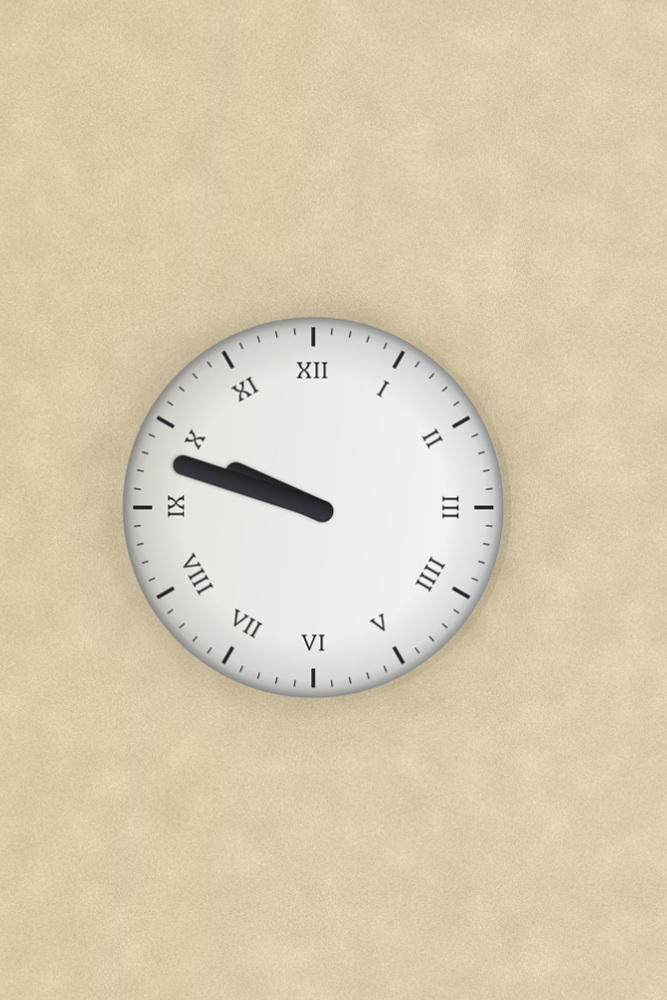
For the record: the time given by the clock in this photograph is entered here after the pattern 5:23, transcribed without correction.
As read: 9:48
